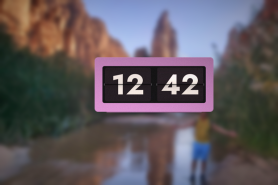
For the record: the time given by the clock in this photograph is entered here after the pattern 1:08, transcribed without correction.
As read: 12:42
